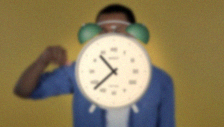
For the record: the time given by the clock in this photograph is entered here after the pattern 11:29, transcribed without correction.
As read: 10:38
